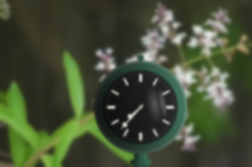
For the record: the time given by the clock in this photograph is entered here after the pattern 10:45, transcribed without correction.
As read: 7:37
